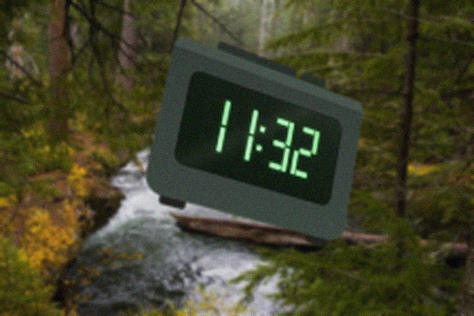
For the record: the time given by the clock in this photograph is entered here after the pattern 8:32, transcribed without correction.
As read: 11:32
